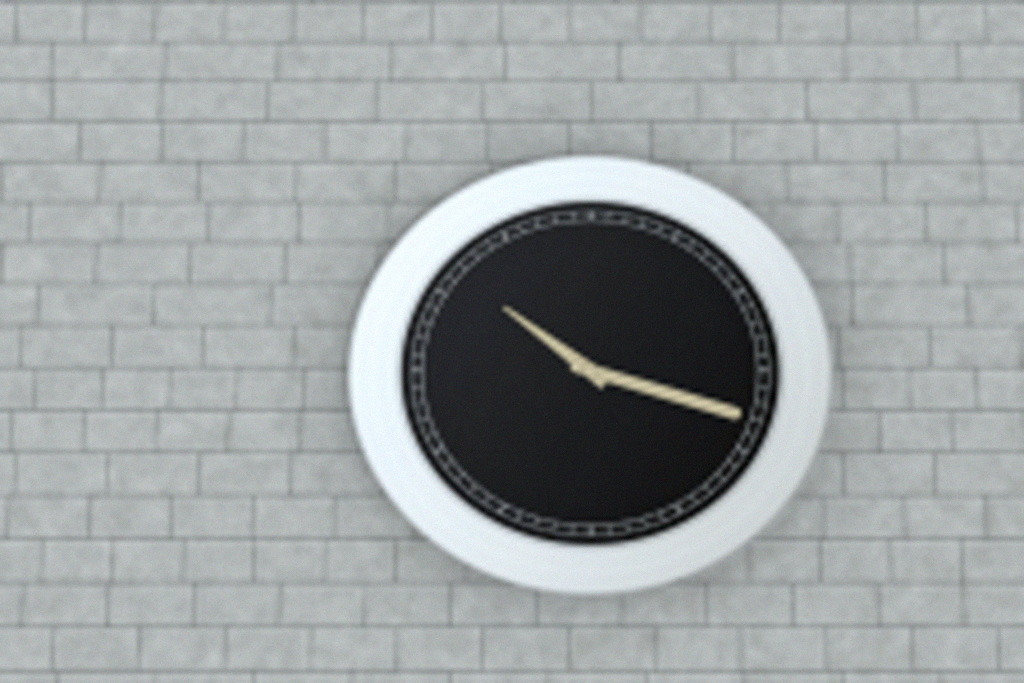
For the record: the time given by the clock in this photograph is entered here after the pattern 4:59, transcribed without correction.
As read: 10:18
